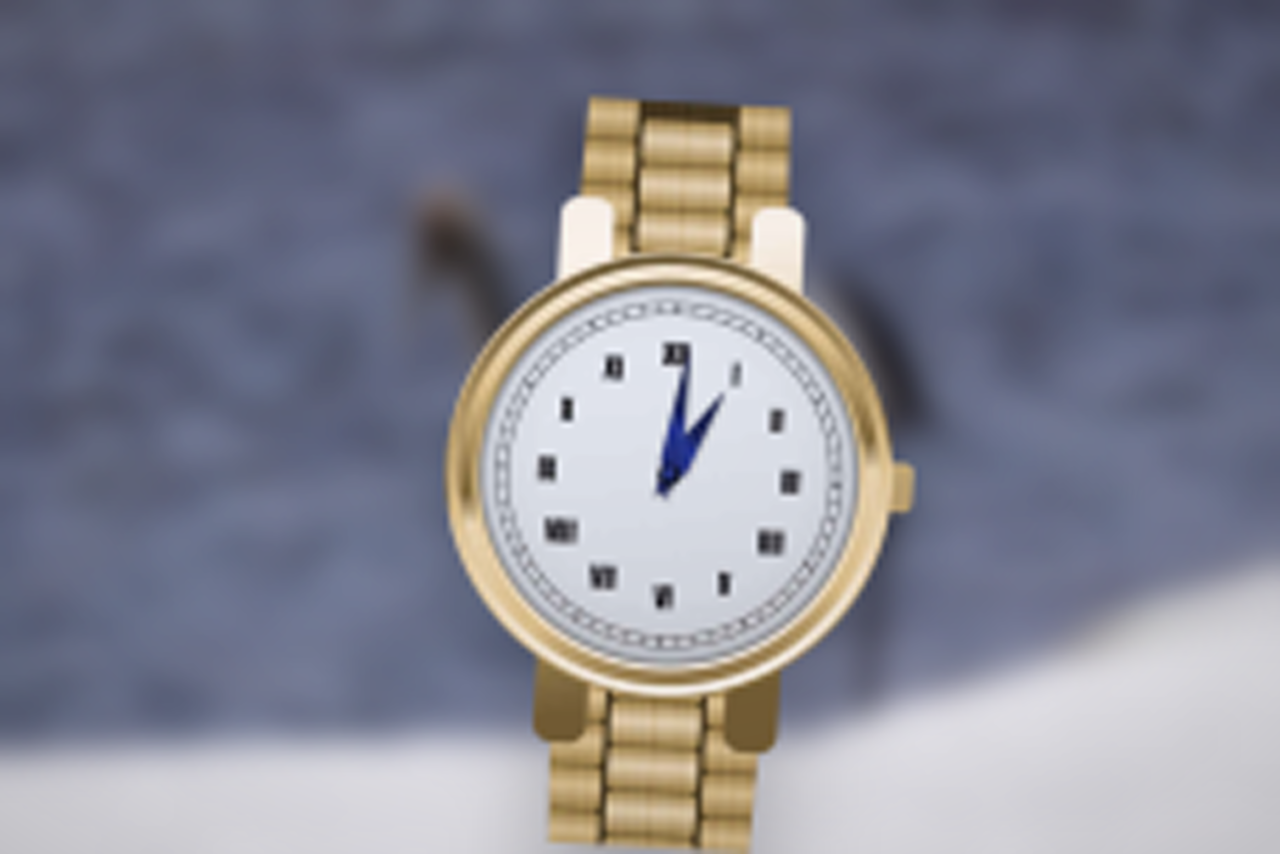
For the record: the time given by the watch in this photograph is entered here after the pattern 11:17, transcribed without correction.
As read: 1:01
